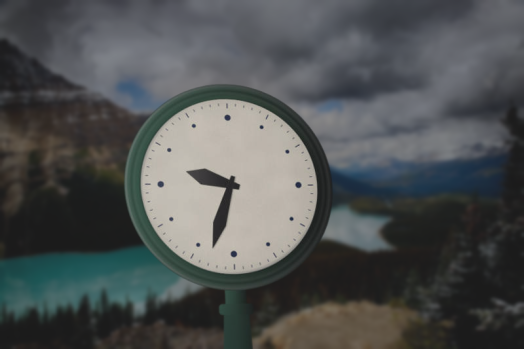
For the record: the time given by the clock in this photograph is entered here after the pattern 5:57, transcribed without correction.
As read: 9:33
